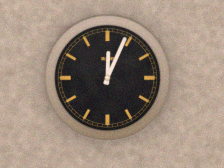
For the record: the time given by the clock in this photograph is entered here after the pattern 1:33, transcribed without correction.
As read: 12:04
